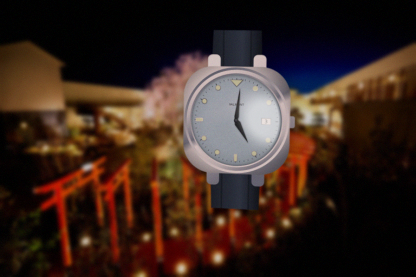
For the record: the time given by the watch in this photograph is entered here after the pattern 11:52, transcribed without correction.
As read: 5:01
